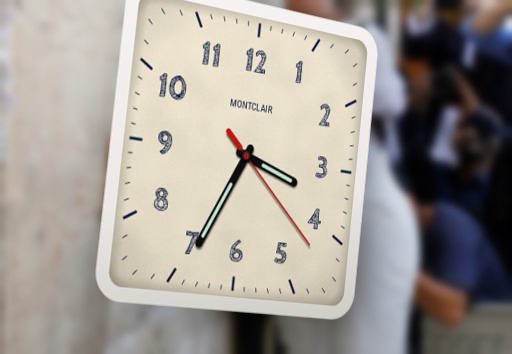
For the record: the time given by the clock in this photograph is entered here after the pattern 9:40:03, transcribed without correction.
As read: 3:34:22
